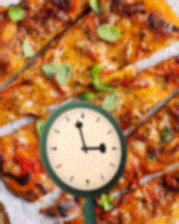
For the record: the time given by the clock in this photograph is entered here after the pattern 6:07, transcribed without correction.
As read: 2:58
